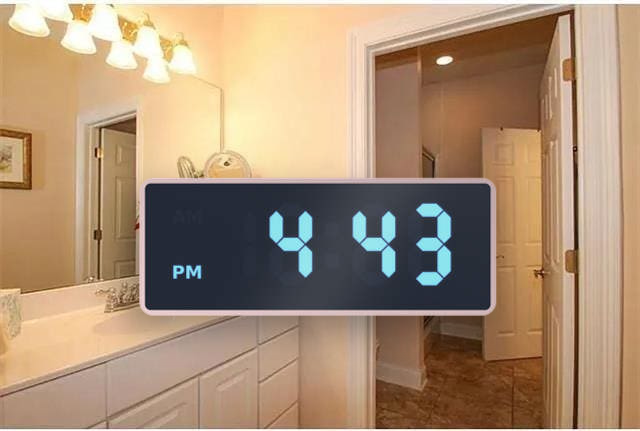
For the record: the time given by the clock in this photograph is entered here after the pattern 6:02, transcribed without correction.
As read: 4:43
